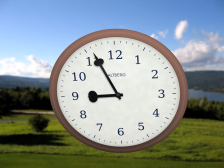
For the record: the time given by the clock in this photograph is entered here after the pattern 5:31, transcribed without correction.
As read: 8:56
